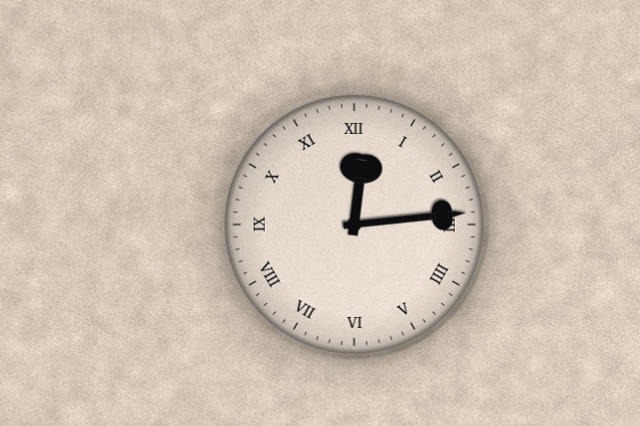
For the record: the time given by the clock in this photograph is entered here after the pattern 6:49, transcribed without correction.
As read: 12:14
